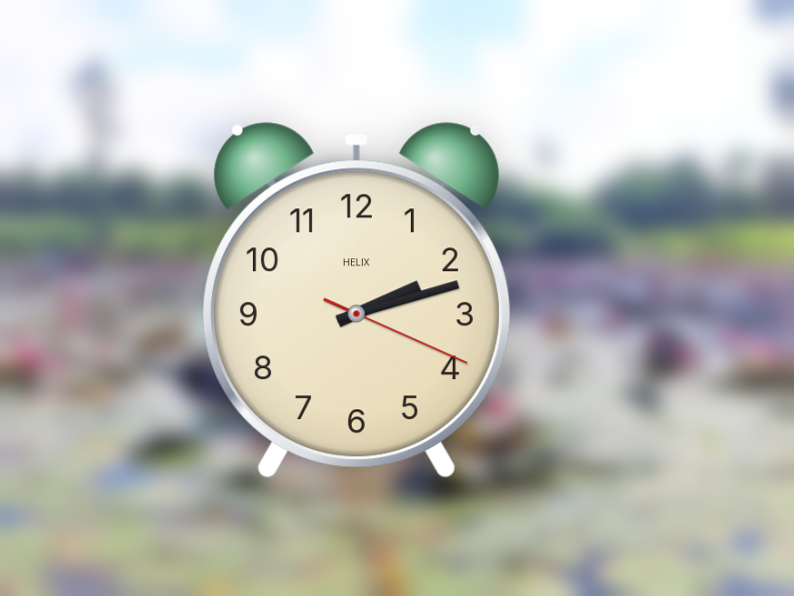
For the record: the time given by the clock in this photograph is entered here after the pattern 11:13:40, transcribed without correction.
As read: 2:12:19
